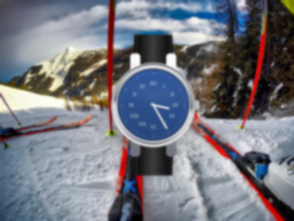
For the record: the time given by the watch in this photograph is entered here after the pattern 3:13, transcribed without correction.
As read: 3:25
